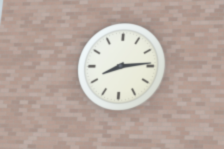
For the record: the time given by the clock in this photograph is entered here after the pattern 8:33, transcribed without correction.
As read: 8:14
